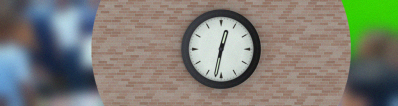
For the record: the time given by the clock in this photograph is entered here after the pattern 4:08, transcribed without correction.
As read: 12:32
